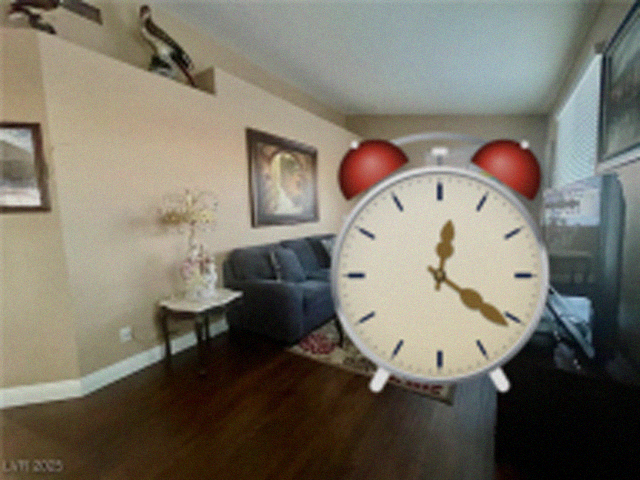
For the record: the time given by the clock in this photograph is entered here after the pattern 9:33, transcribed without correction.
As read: 12:21
